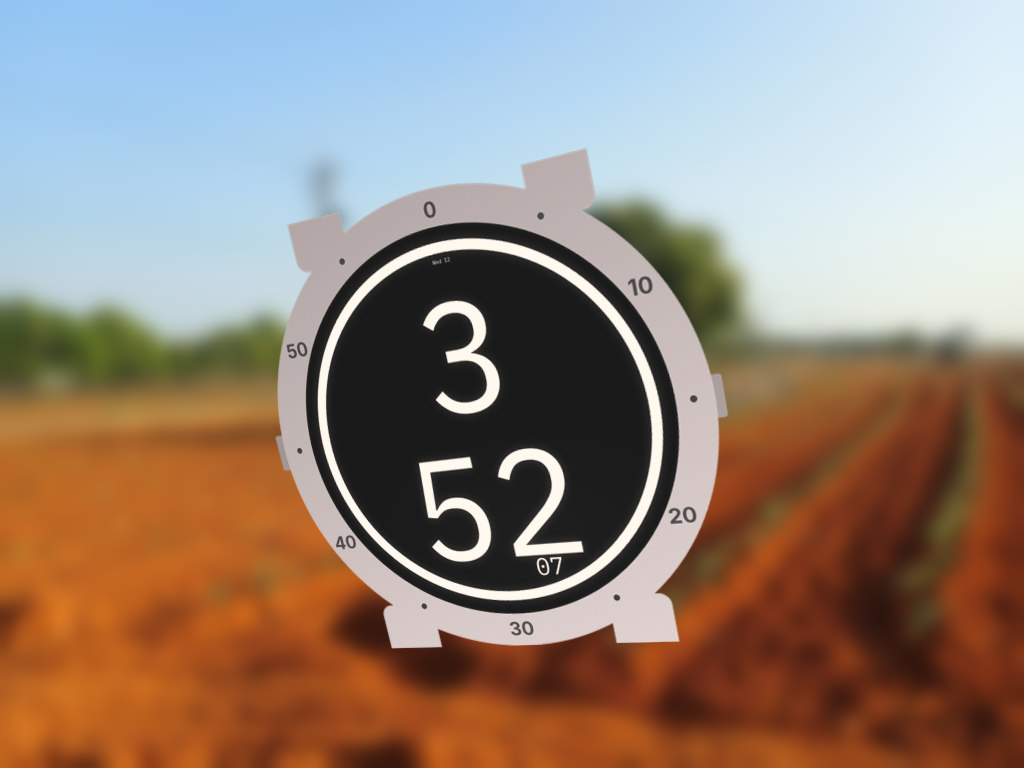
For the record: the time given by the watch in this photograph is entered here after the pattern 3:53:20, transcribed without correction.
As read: 3:52:07
